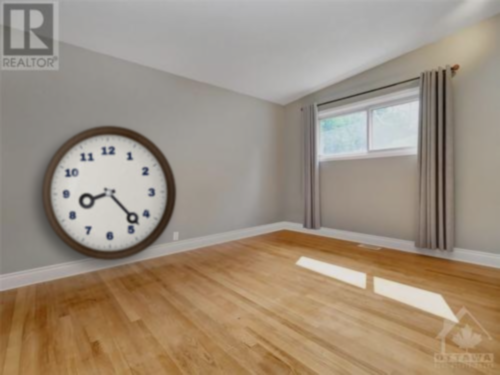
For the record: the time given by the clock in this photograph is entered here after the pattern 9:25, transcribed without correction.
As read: 8:23
